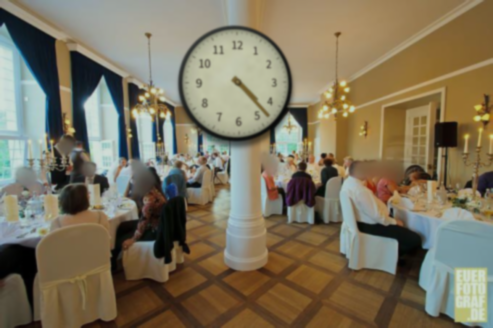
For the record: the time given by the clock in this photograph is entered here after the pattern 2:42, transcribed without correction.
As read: 4:23
